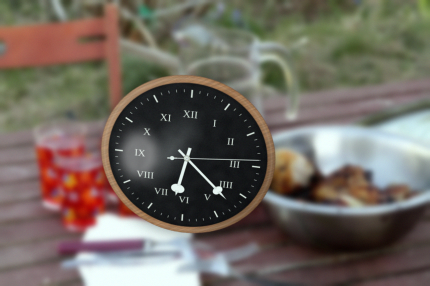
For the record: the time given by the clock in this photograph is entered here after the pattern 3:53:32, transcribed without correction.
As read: 6:22:14
